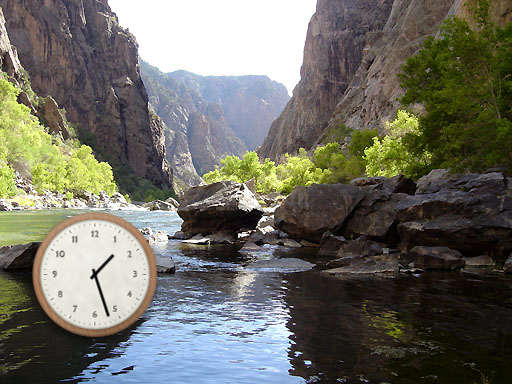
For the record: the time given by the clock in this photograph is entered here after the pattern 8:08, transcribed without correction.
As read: 1:27
